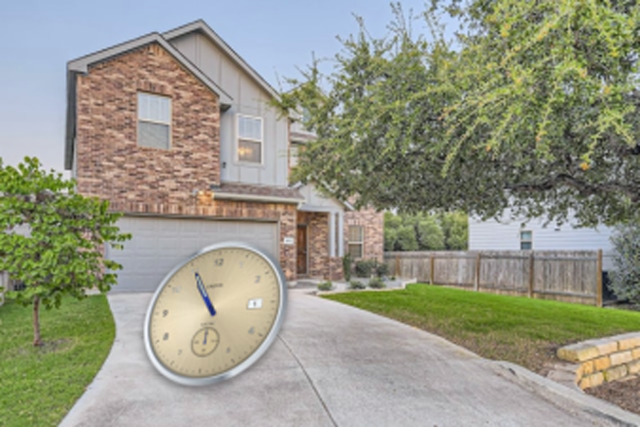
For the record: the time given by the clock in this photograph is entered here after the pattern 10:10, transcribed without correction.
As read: 10:55
